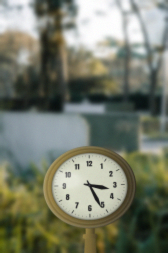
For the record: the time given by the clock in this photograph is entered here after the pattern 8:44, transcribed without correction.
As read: 3:26
